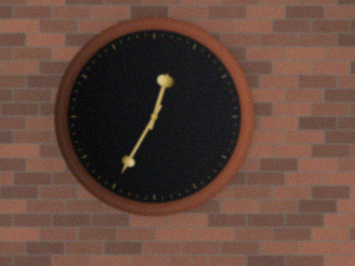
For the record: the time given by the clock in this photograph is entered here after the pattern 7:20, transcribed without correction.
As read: 12:35
